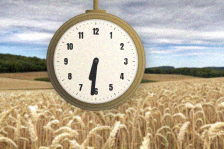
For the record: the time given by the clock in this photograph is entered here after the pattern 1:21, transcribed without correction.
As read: 6:31
